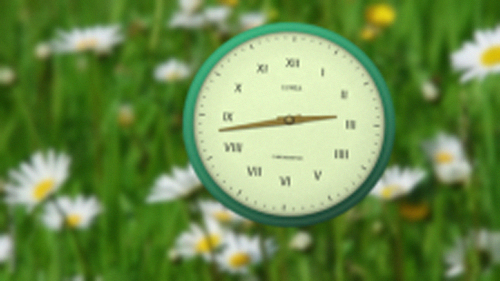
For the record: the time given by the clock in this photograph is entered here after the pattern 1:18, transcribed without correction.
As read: 2:43
